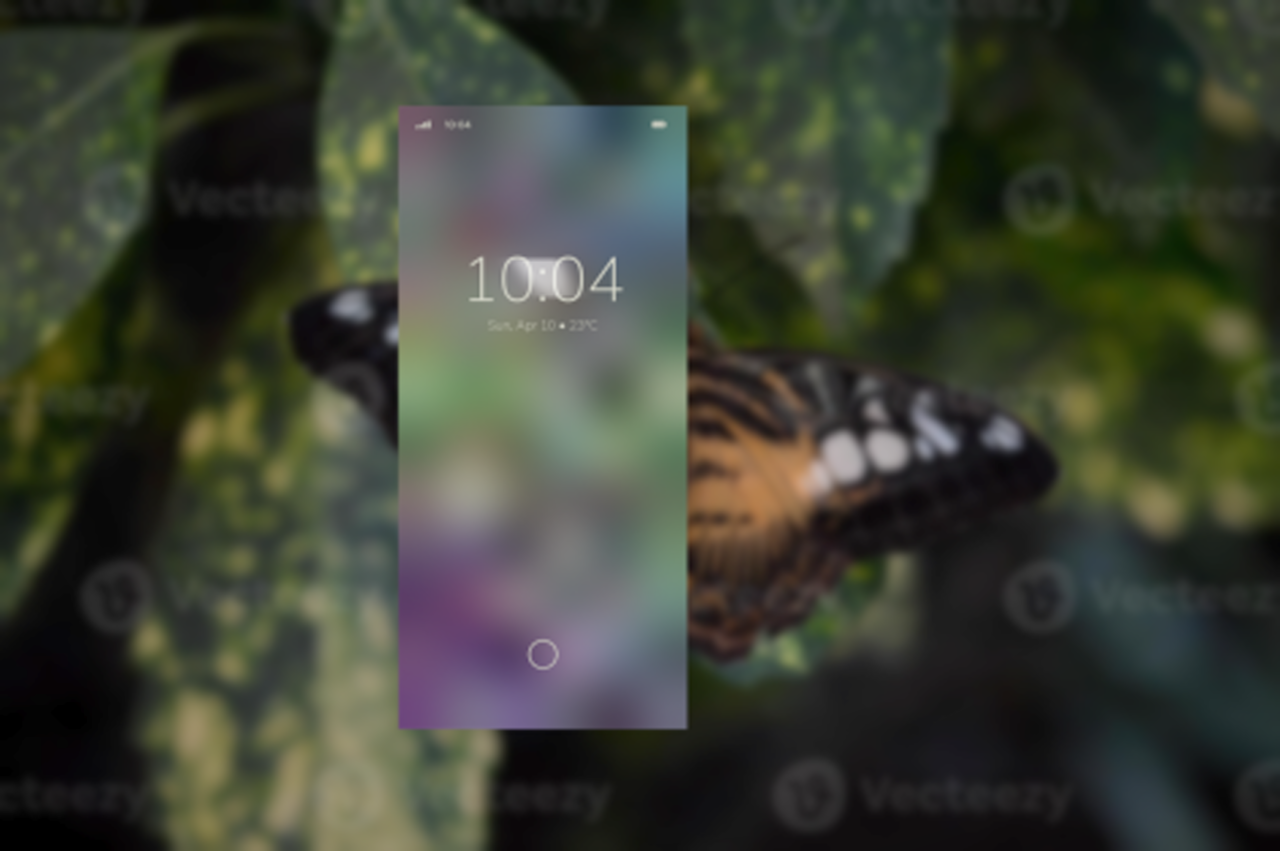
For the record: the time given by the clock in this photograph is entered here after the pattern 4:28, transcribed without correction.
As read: 10:04
